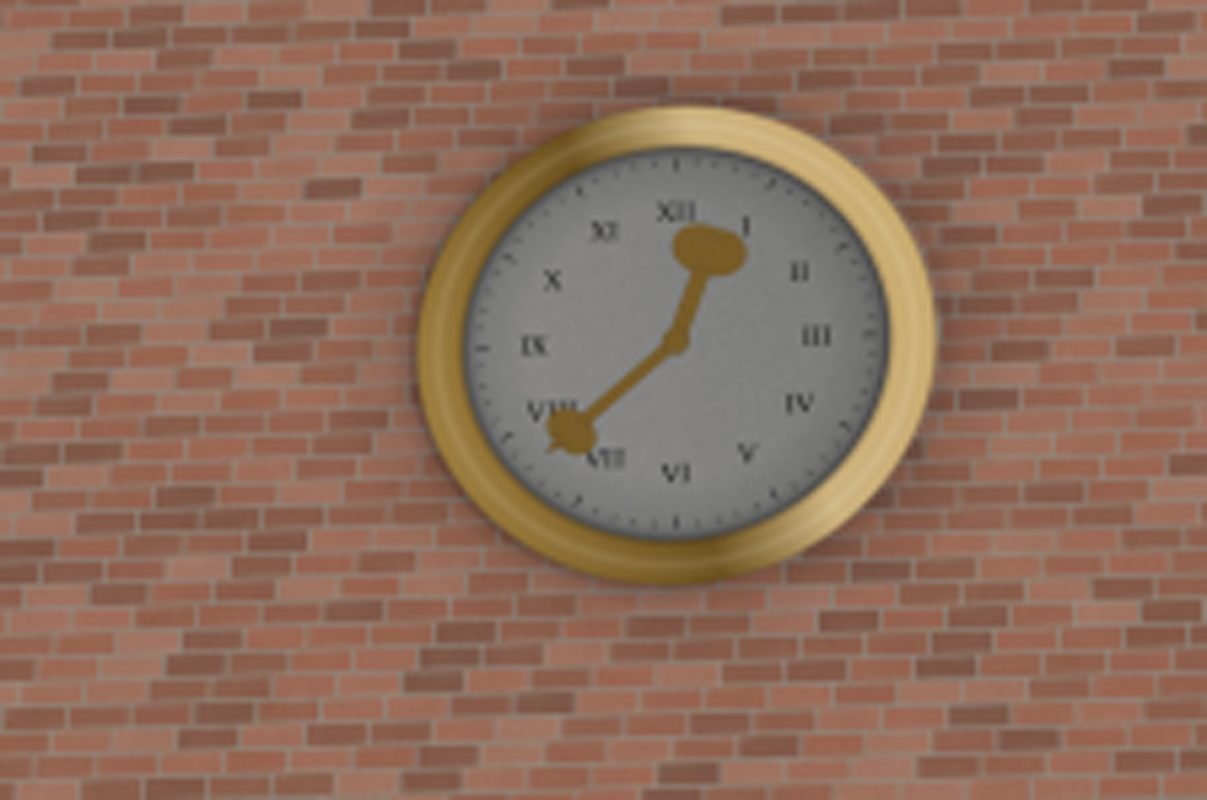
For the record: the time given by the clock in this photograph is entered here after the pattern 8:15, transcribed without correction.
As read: 12:38
